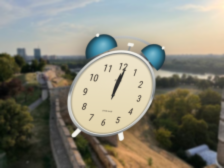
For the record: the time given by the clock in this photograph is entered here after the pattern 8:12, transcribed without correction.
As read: 12:01
